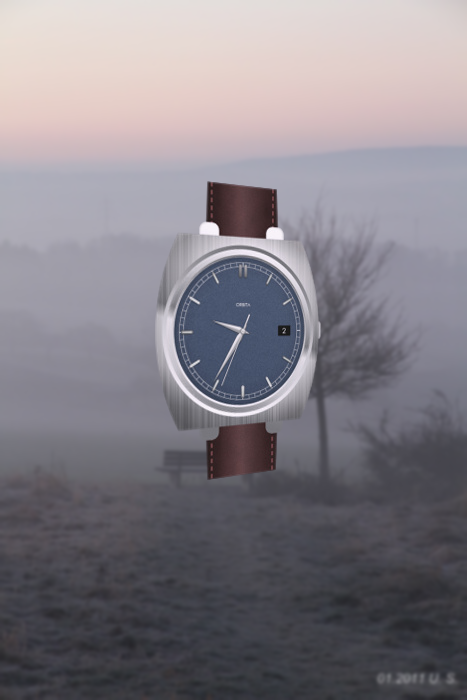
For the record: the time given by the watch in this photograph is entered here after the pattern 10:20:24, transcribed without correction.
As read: 9:35:34
